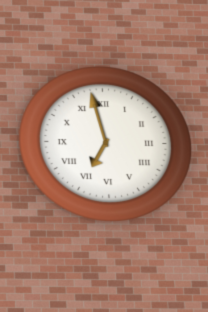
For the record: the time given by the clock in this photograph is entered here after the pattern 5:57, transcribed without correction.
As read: 6:58
